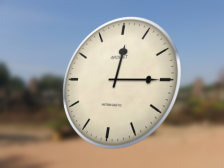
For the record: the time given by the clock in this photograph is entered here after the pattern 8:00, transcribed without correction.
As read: 12:15
